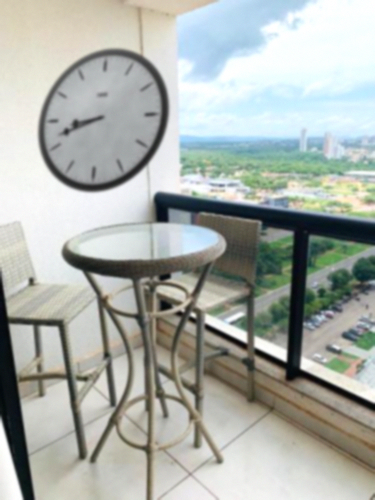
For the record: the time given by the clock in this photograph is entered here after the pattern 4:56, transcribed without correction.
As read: 8:42
